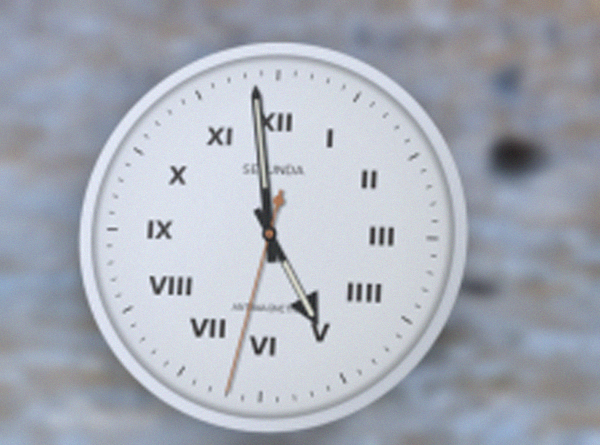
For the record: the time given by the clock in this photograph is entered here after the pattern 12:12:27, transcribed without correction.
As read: 4:58:32
